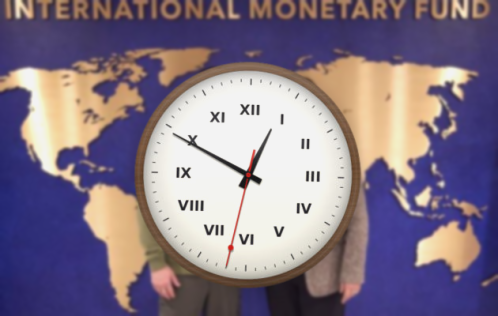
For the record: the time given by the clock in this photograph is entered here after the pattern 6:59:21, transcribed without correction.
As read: 12:49:32
